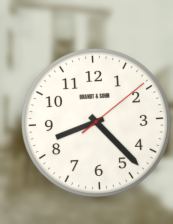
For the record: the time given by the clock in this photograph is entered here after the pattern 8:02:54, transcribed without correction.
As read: 8:23:09
